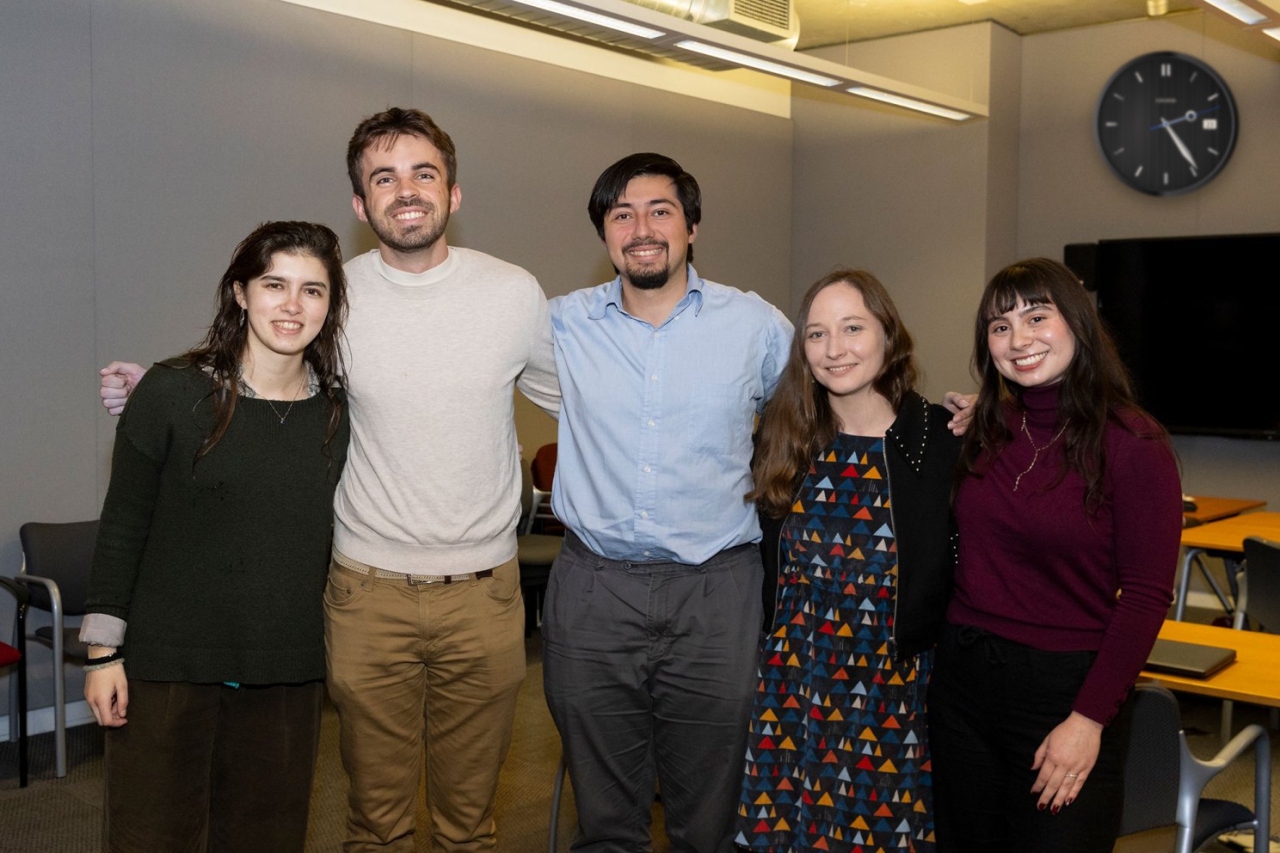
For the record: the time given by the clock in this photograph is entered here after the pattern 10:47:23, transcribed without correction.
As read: 2:24:12
